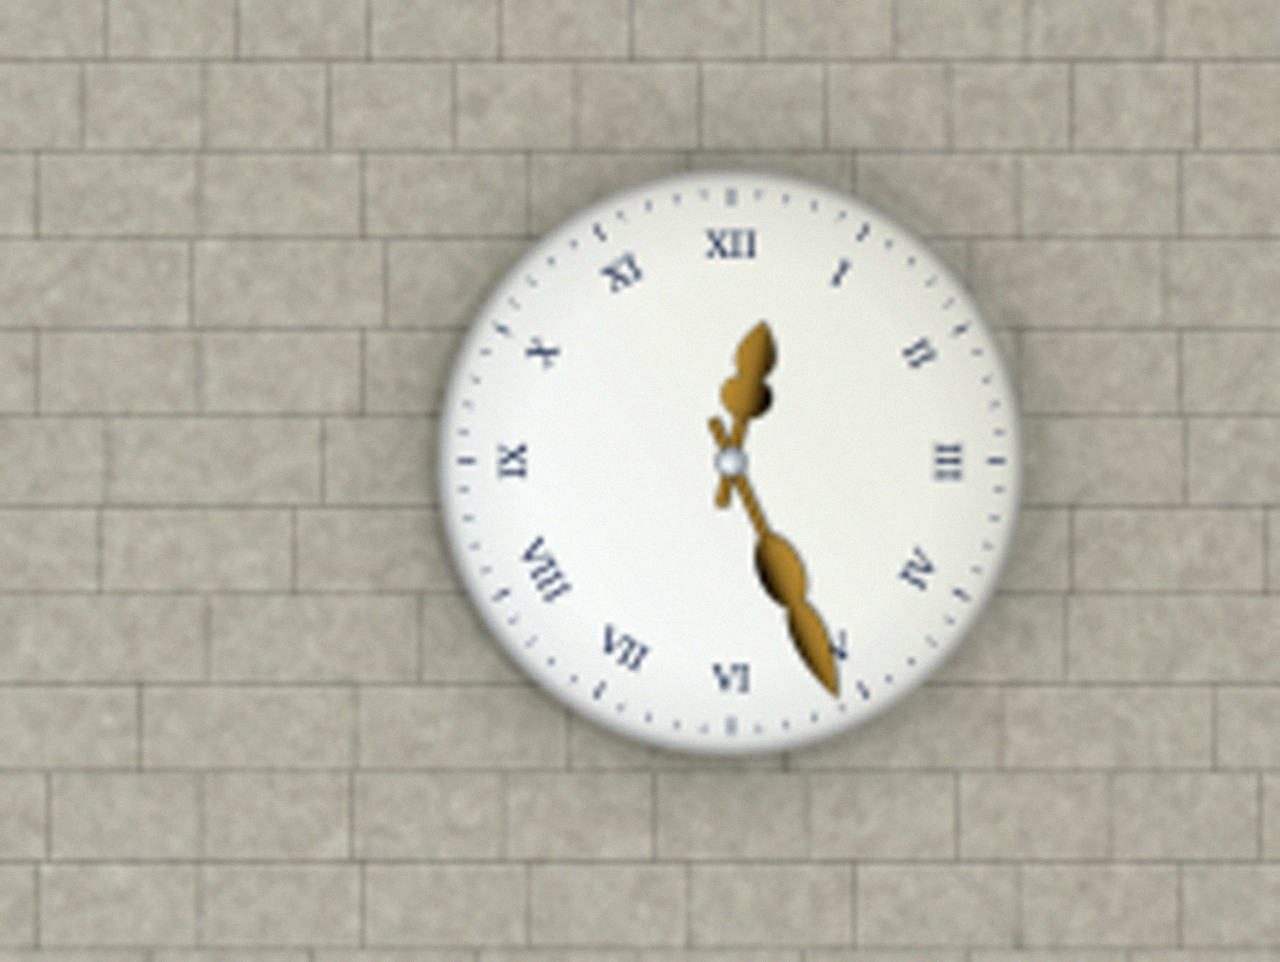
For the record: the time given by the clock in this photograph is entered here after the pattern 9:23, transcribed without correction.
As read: 12:26
